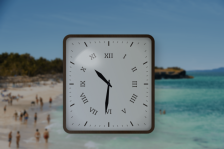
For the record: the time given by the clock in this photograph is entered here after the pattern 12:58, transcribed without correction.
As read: 10:31
